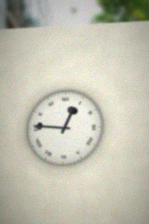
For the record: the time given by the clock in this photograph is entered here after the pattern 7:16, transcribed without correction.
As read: 12:46
